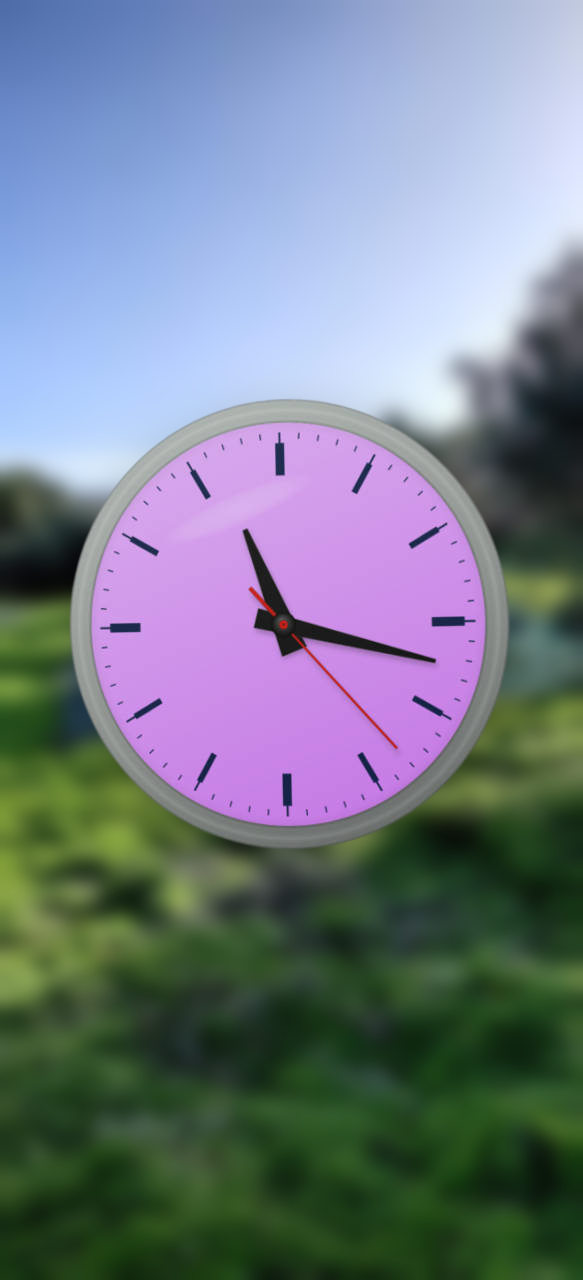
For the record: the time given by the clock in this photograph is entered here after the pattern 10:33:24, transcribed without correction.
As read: 11:17:23
